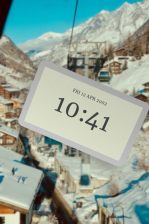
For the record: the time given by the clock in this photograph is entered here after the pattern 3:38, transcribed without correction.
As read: 10:41
